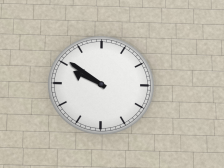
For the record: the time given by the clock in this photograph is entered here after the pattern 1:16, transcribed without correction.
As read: 9:51
